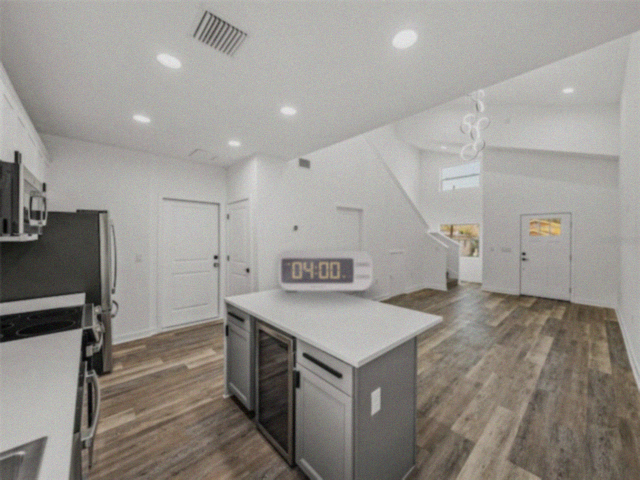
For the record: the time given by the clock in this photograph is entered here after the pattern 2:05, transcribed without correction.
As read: 4:00
